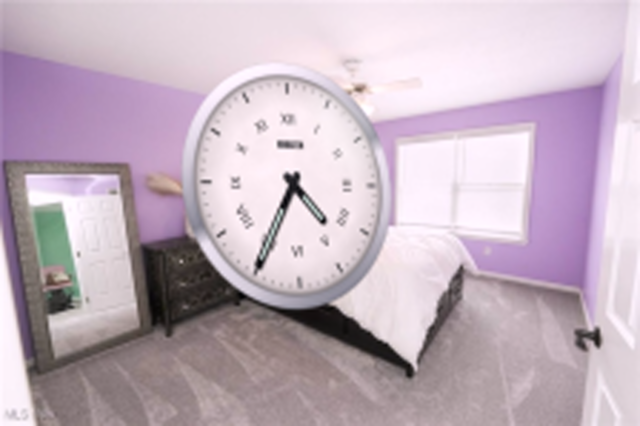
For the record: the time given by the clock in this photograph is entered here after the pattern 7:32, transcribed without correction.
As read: 4:35
